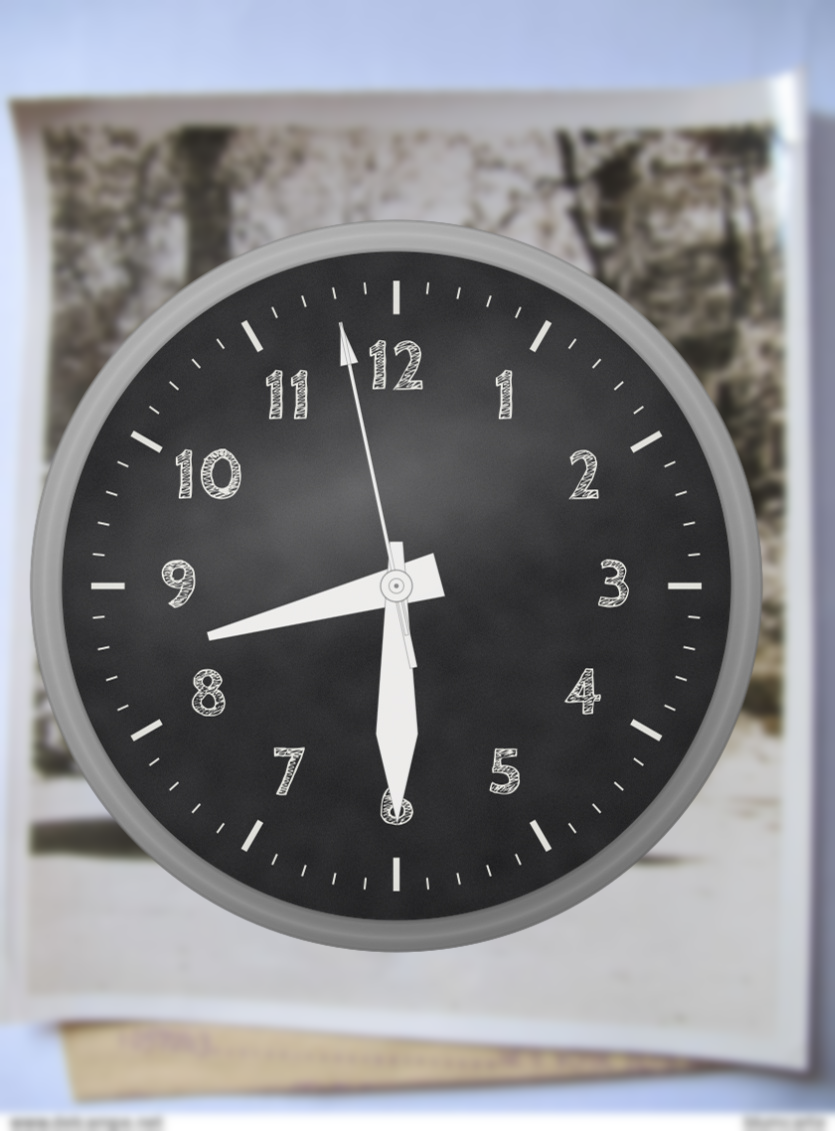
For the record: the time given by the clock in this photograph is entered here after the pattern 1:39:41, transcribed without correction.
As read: 8:29:58
